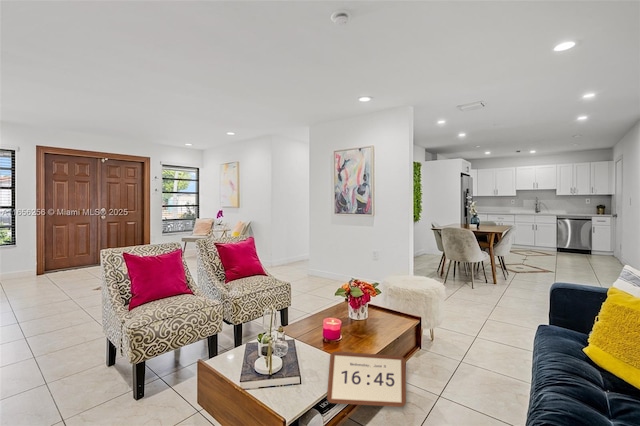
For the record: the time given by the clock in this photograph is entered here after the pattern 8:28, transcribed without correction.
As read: 16:45
